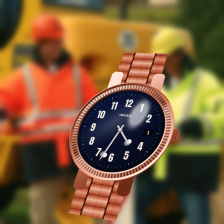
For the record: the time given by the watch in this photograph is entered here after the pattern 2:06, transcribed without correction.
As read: 4:33
